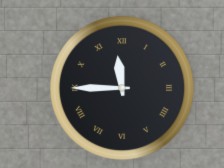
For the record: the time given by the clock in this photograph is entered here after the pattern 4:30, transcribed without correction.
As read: 11:45
